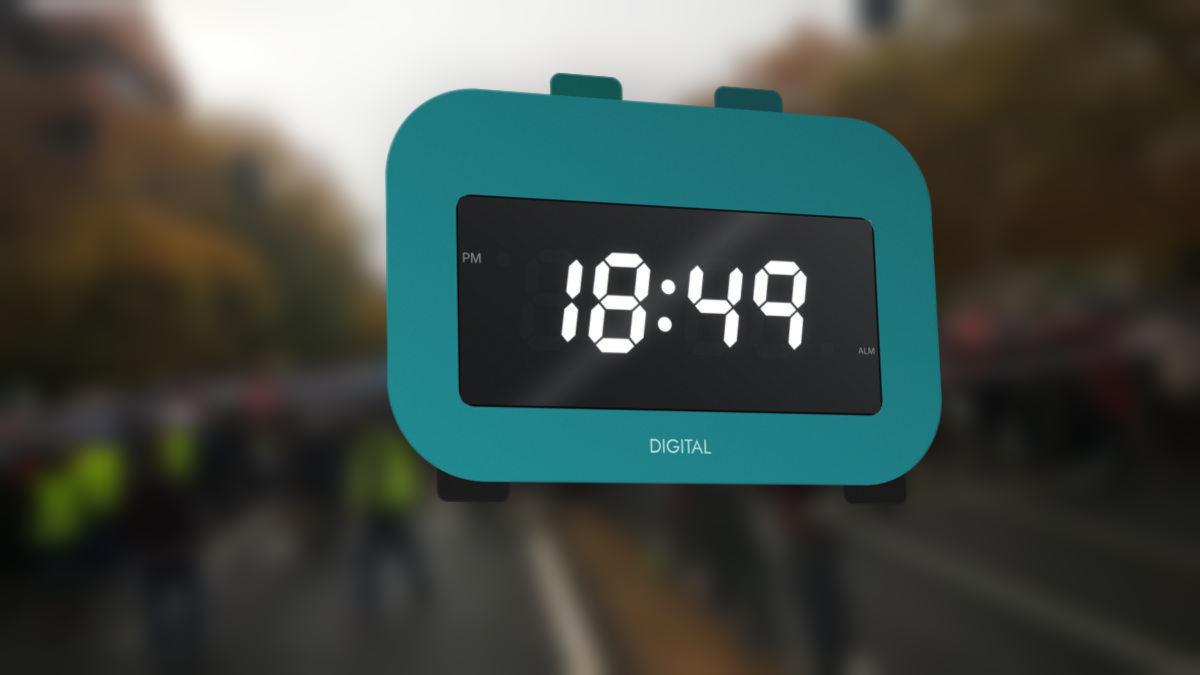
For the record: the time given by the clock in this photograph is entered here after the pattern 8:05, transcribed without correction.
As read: 18:49
